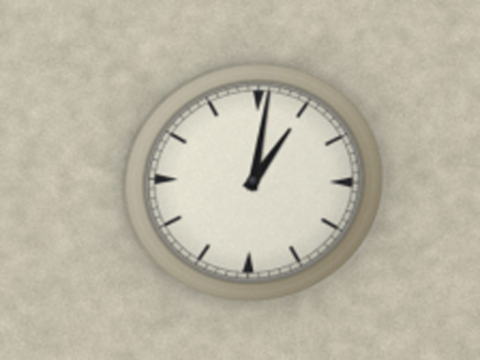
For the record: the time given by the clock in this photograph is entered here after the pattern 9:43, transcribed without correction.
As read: 1:01
